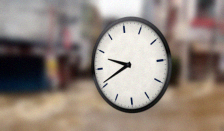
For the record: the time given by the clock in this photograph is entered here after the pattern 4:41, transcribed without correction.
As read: 9:41
